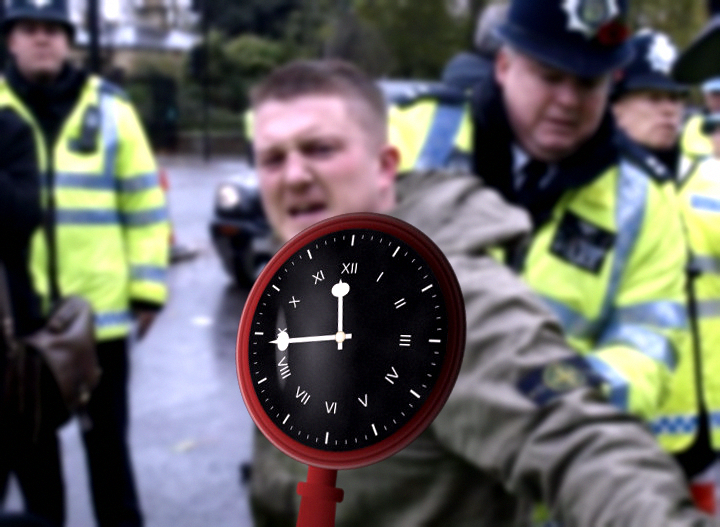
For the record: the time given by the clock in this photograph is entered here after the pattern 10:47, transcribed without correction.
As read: 11:44
